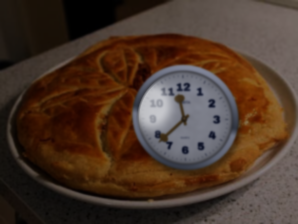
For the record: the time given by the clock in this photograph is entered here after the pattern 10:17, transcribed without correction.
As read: 11:38
